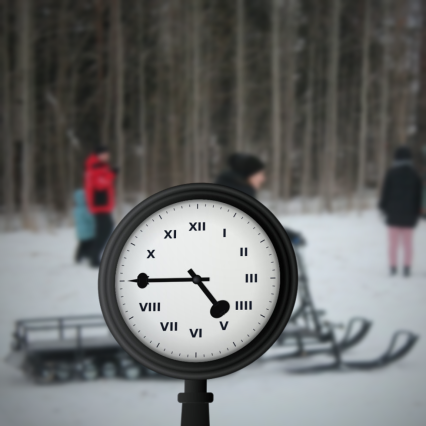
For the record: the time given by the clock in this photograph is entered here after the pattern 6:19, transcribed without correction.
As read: 4:45
